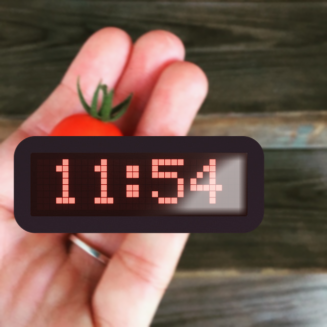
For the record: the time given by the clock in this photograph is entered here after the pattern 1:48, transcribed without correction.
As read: 11:54
